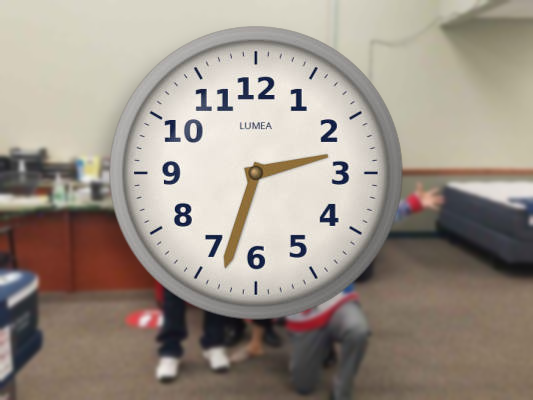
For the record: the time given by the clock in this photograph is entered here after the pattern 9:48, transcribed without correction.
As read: 2:33
